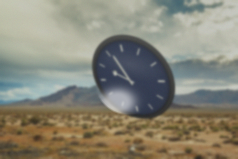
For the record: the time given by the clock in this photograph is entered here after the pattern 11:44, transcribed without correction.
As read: 9:56
